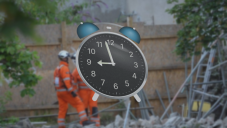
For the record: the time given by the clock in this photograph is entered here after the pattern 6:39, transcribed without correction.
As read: 8:58
